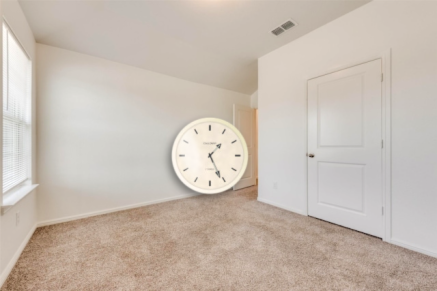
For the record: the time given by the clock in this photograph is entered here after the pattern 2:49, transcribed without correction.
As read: 1:26
